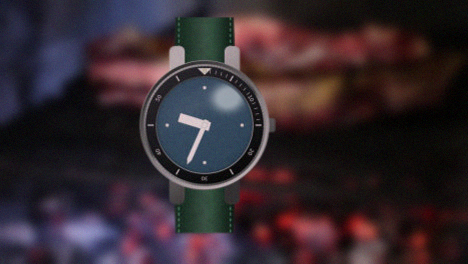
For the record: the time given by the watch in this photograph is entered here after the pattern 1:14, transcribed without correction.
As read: 9:34
